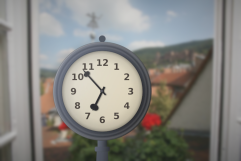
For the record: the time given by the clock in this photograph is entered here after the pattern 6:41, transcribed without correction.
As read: 6:53
